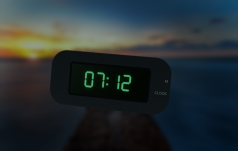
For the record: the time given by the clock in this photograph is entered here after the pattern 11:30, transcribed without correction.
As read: 7:12
